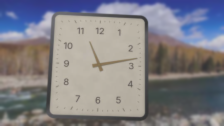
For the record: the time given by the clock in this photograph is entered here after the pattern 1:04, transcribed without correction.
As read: 11:13
